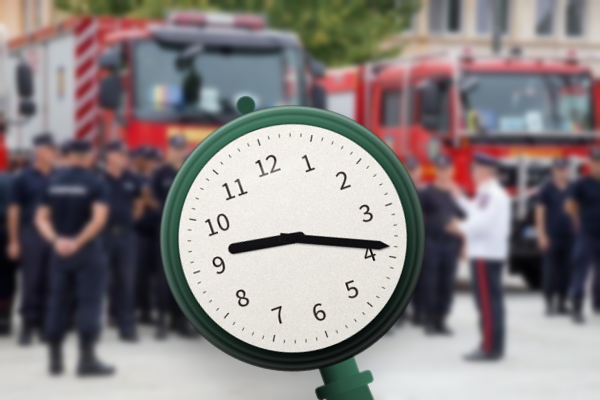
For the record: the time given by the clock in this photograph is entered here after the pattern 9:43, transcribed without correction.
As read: 9:19
